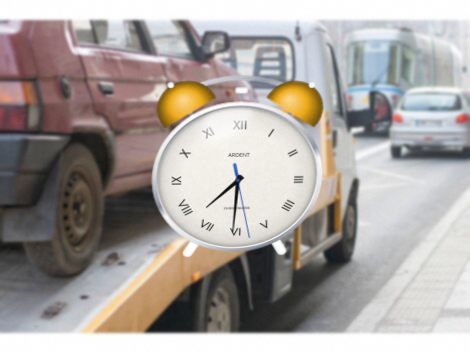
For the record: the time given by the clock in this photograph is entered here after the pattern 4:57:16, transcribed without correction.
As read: 7:30:28
